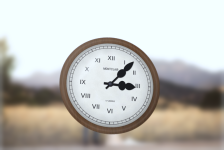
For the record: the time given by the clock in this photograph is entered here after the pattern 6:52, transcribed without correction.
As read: 3:07
